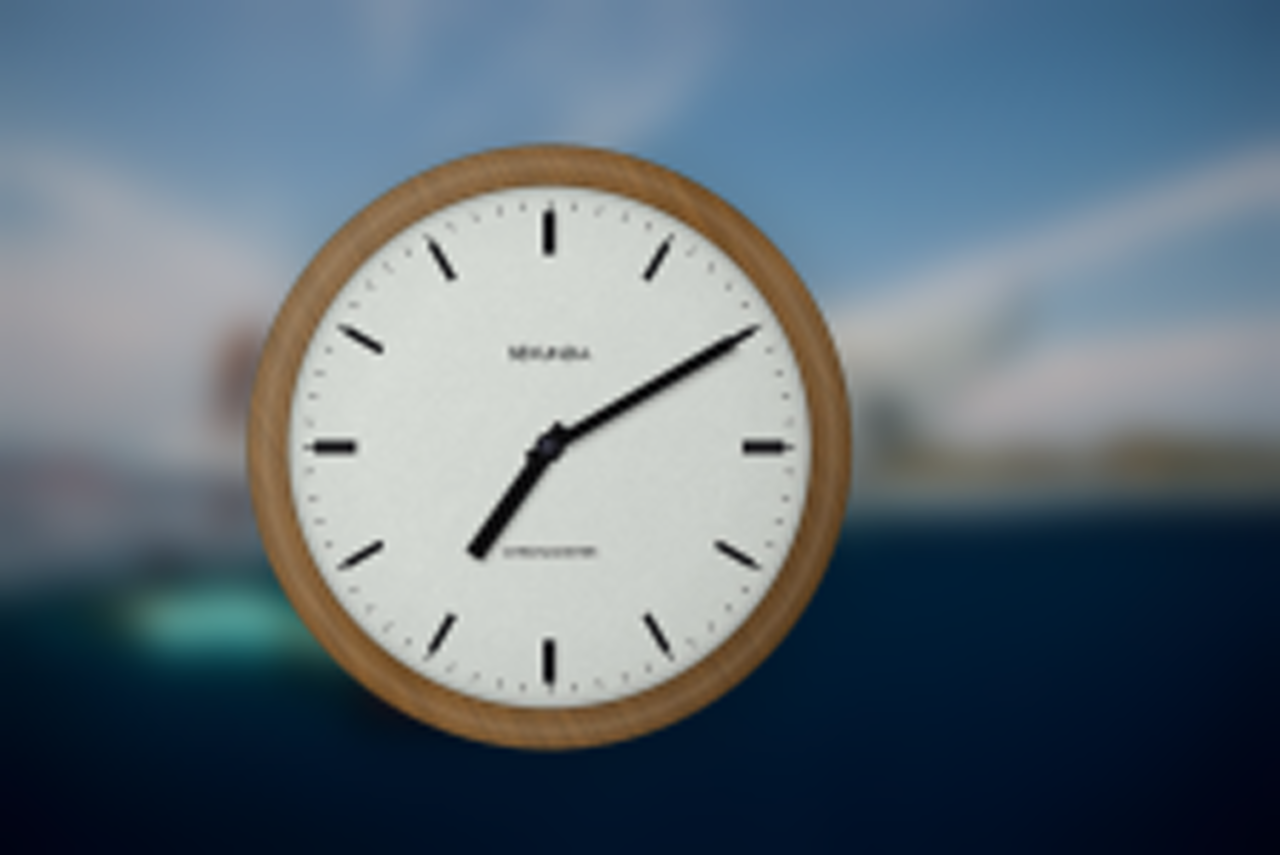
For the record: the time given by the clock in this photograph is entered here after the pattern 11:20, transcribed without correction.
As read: 7:10
